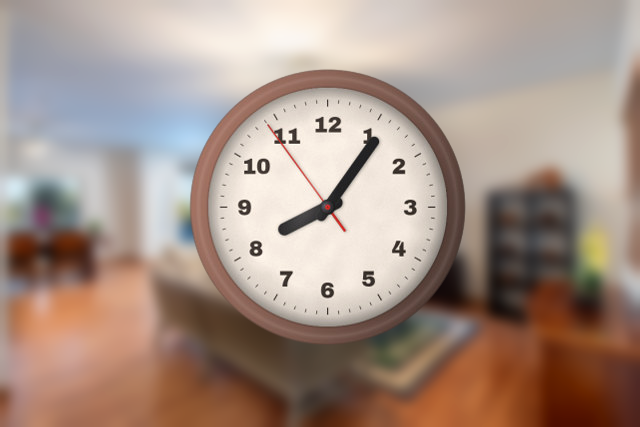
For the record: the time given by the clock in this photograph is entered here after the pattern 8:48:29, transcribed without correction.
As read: 8:05:54
